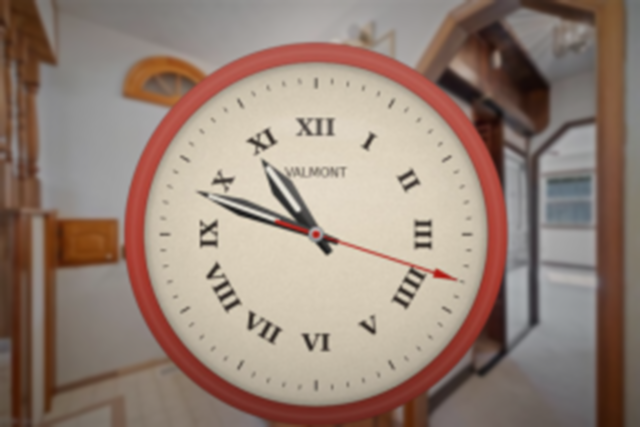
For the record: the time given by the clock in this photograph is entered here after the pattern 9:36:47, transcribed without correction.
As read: 10:48:18
